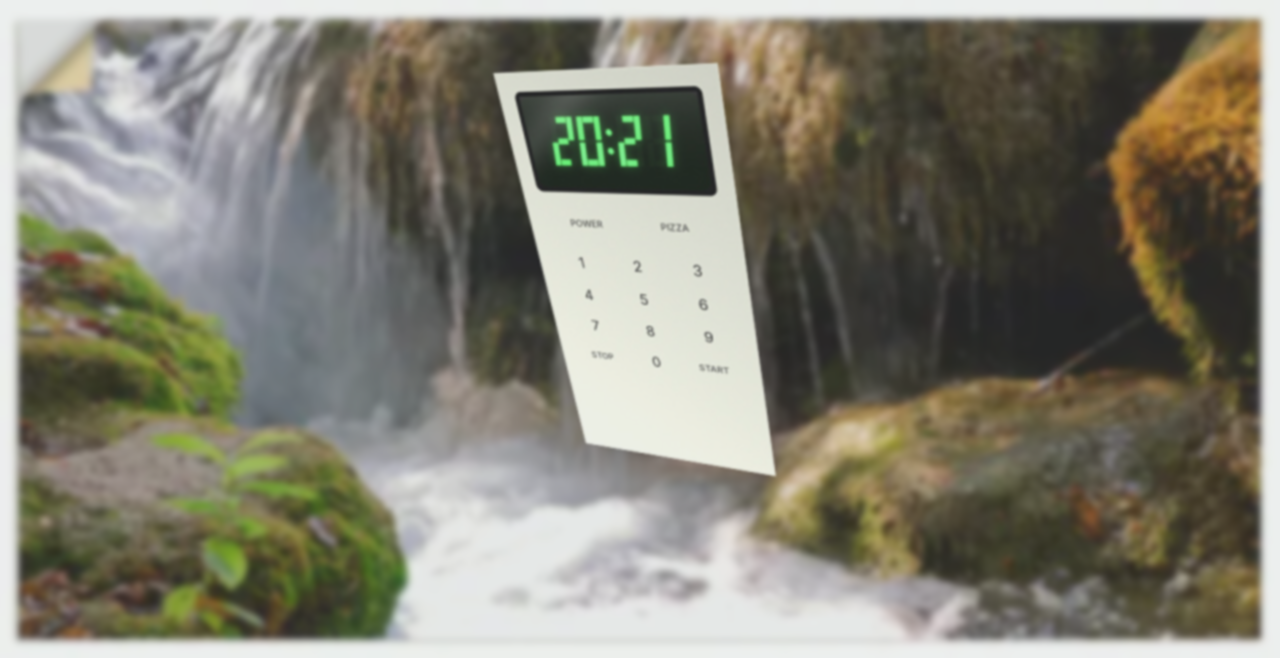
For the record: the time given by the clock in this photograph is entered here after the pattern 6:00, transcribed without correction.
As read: 20:21
